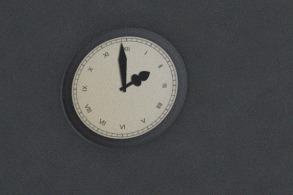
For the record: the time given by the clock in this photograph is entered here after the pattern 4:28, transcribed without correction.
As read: 1:59
